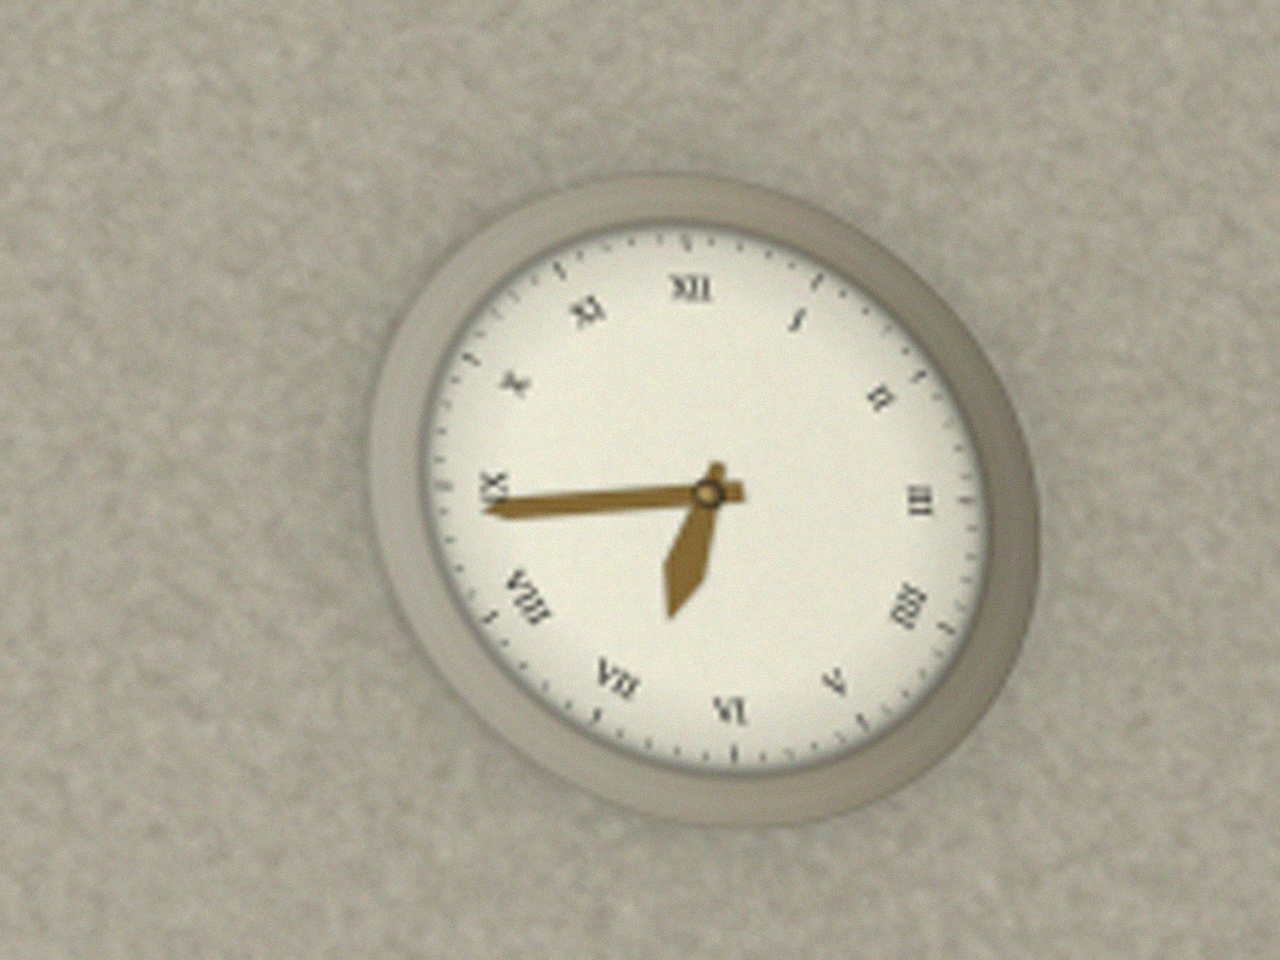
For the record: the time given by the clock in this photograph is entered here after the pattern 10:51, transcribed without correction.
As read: 6:44
